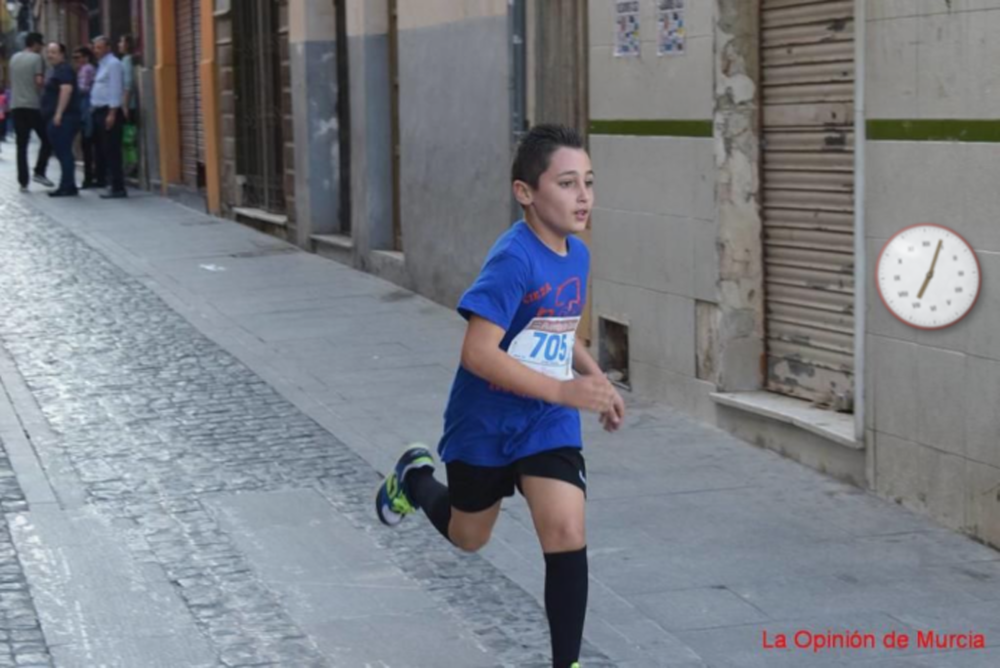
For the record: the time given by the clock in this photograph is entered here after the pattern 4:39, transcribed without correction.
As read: 7:04
